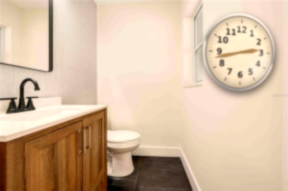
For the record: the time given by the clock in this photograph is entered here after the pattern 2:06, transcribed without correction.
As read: 2:43
